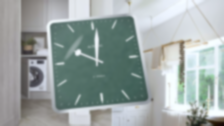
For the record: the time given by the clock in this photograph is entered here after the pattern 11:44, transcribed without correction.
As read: 10:01
